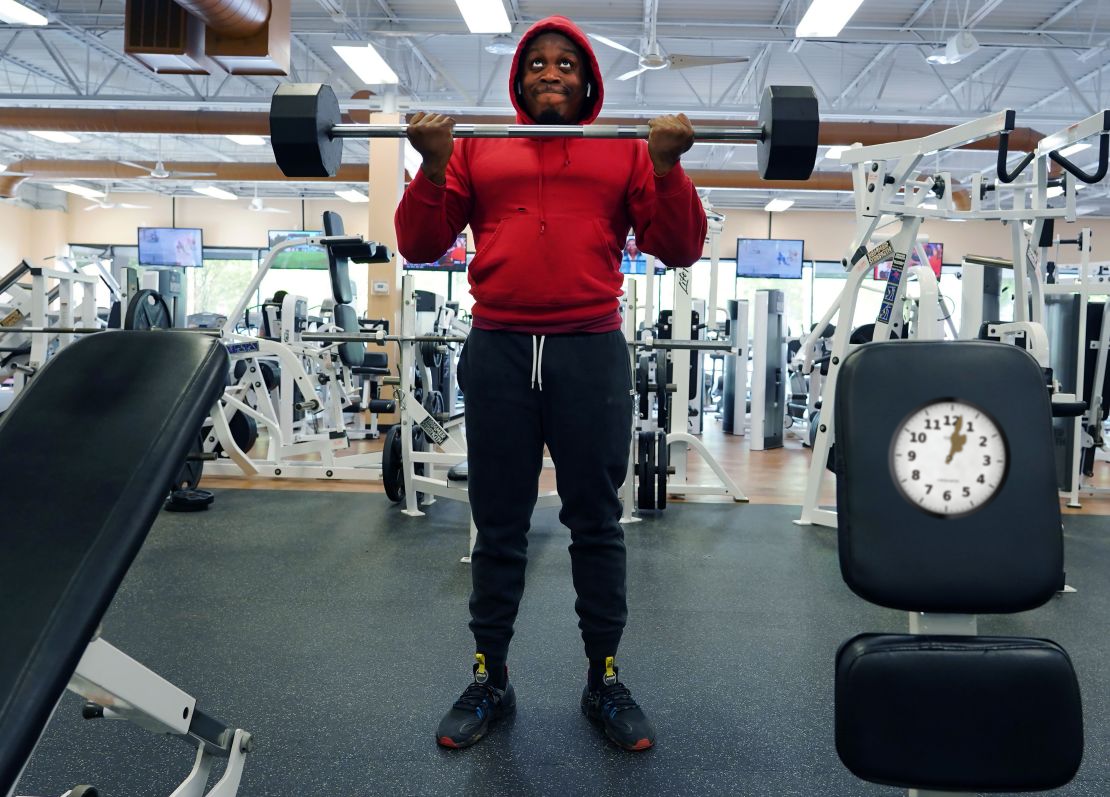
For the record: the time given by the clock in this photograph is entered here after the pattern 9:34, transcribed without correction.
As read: 1:02
